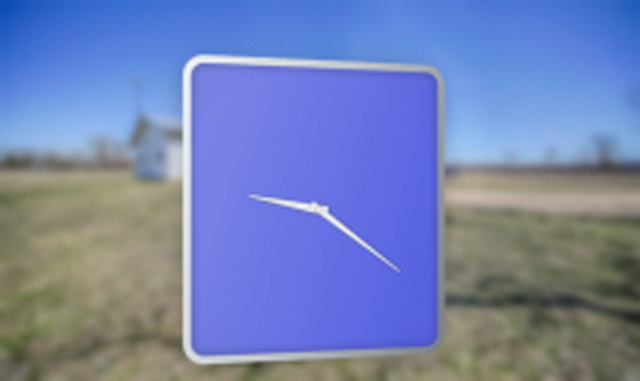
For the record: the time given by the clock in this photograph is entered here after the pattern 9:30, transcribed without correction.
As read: 9:21
